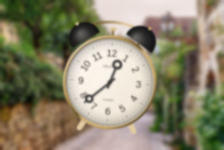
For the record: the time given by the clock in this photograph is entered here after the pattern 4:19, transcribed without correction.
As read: 12:38
